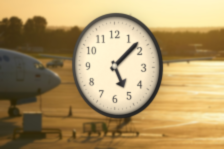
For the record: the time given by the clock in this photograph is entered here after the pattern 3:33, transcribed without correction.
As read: 5:08
